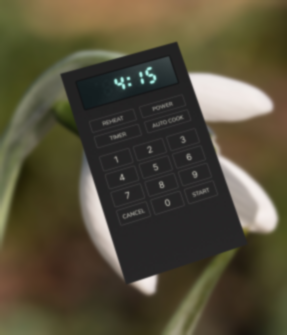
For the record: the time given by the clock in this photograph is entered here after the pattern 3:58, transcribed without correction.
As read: 4:15
